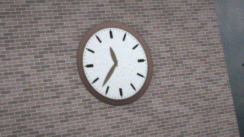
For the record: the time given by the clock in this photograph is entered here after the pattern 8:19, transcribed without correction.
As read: 11:37
